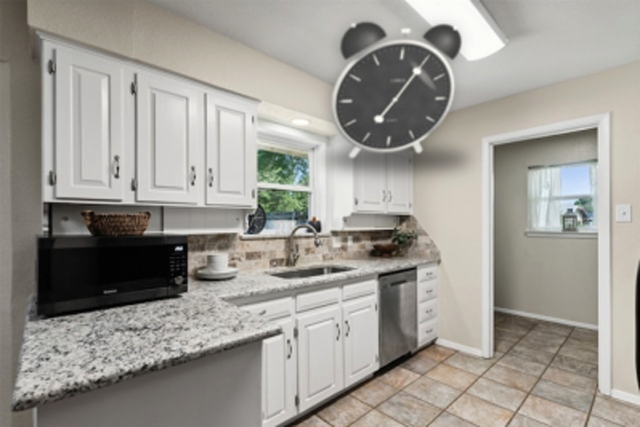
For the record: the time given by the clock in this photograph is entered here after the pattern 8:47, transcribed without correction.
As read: 7:05
